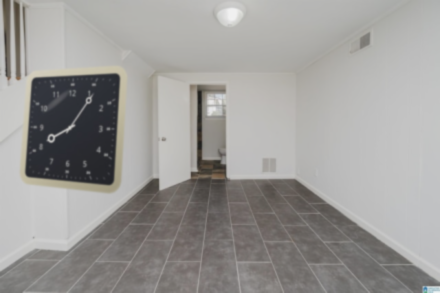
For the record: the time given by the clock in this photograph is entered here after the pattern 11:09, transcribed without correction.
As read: 8:06
